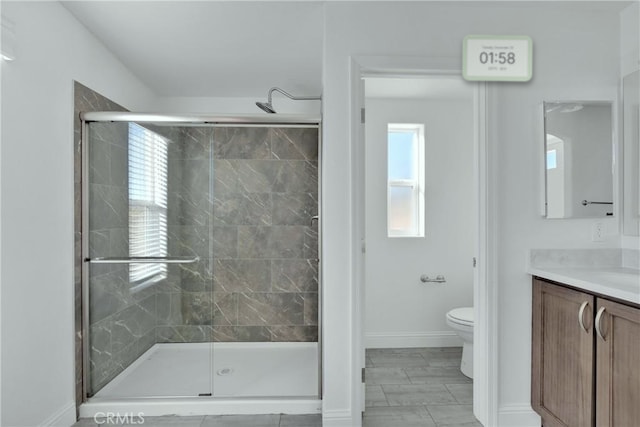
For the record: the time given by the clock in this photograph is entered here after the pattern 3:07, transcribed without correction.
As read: 1:58
